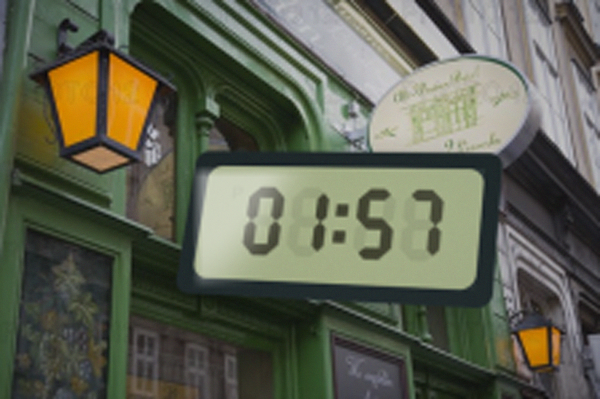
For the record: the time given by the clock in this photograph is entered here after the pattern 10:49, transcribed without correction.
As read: 1:57
